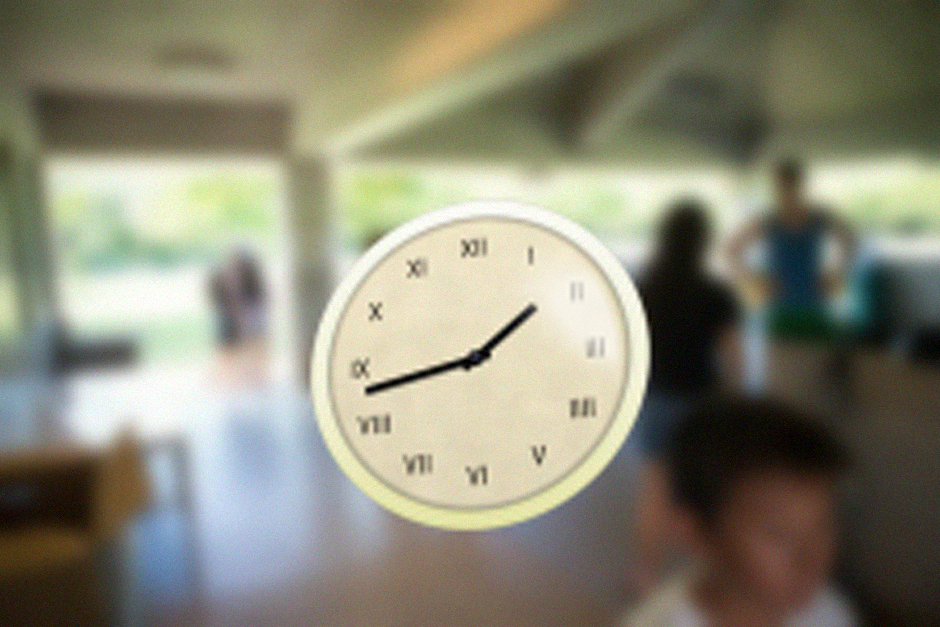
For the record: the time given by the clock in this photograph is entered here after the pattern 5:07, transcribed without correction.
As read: 1:43
